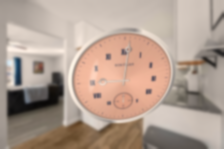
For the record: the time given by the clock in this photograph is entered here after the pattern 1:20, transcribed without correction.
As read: 9:01
